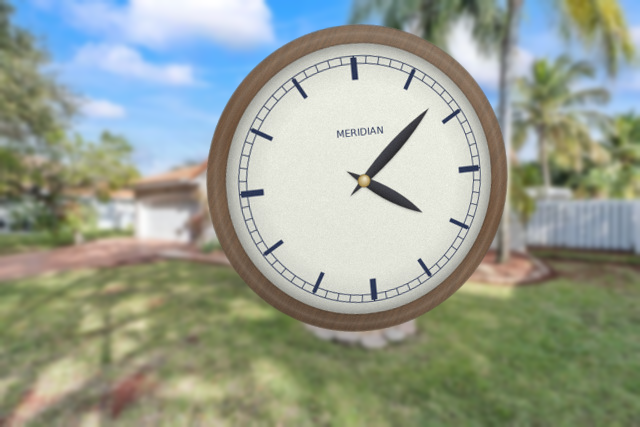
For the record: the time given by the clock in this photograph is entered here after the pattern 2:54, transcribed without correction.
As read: 4:08
